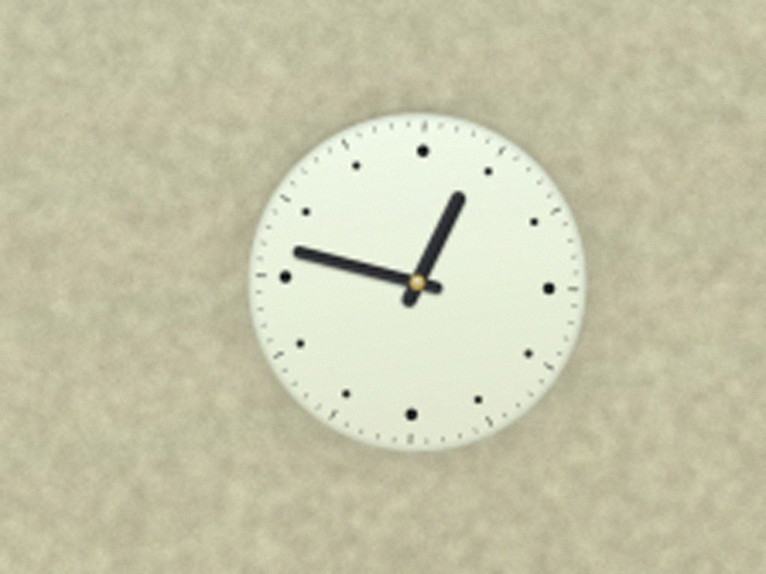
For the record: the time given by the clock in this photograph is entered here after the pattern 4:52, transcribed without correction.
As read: 12:47
